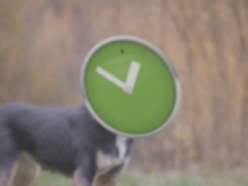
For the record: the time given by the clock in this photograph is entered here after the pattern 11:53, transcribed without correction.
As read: 12:51
